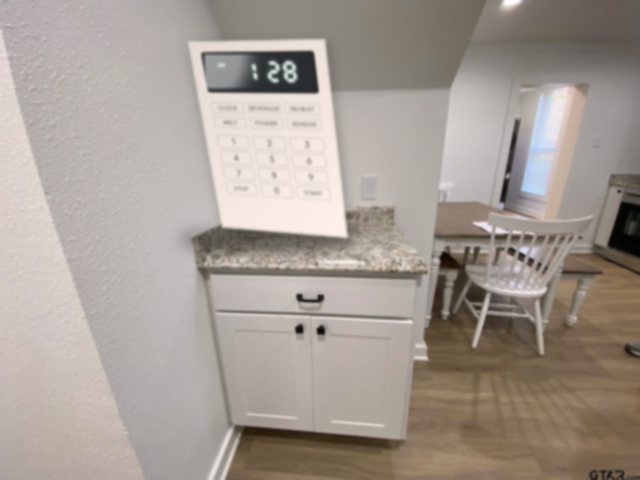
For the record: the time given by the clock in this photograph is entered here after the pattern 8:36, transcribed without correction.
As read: 1:28
